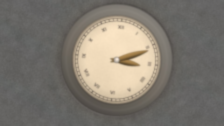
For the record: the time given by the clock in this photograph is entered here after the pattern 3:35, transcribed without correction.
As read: 3:11
